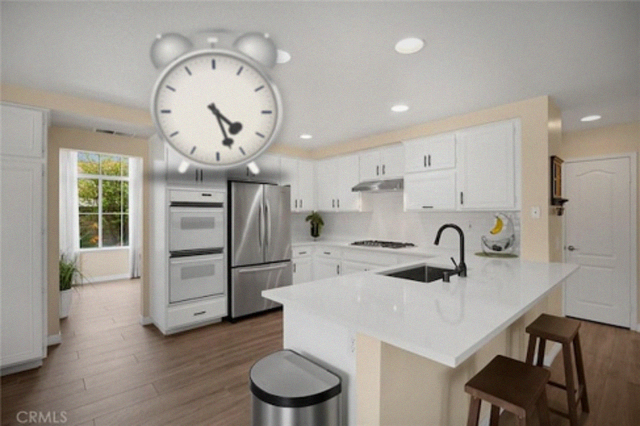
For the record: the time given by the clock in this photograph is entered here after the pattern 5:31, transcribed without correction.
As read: 4:27
